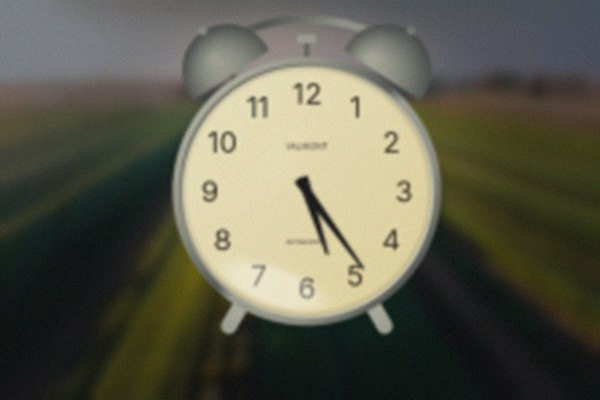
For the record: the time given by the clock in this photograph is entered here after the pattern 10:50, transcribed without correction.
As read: 5:24
